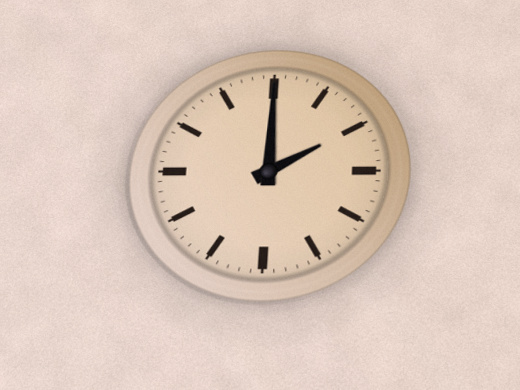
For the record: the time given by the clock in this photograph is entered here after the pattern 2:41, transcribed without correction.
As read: 2:00
